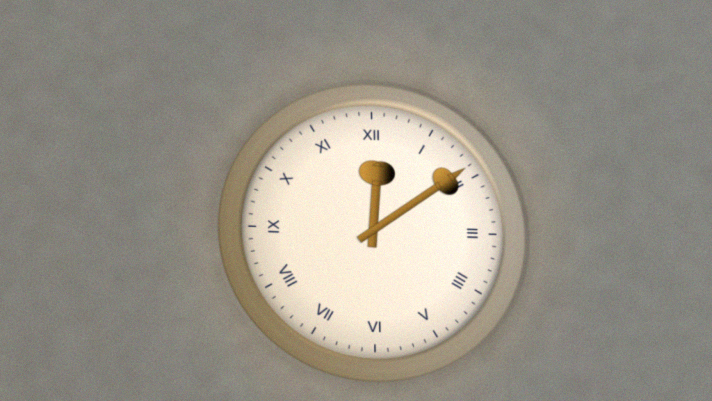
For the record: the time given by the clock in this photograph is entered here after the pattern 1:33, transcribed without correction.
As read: 12:09
